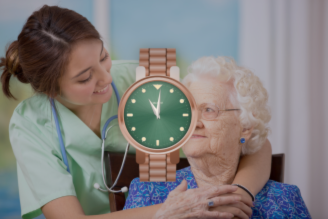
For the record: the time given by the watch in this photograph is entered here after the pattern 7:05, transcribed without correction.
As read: 11:01
